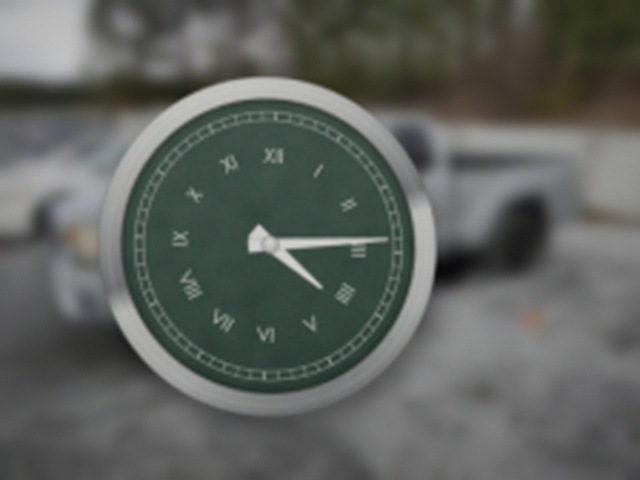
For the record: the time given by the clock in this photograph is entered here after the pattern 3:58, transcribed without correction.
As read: 4:14
